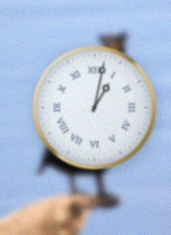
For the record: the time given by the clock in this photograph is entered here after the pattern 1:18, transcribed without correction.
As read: 1:02
